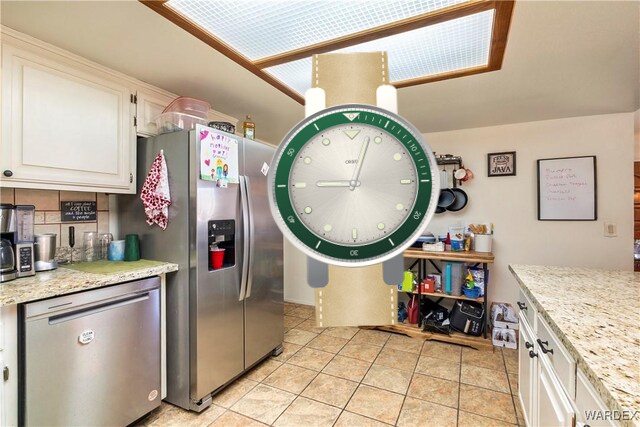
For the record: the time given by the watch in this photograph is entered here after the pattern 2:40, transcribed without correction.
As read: 9:03
